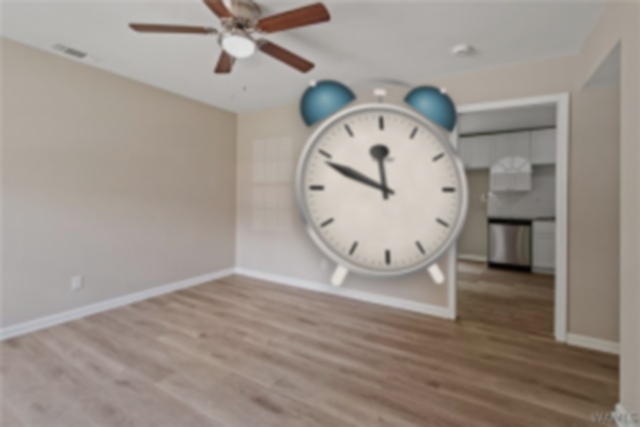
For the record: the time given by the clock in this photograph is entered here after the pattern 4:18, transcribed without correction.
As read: 11:49
